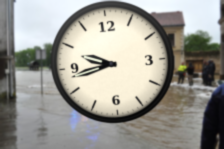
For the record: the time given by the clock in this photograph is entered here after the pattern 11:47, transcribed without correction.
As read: 9:43
